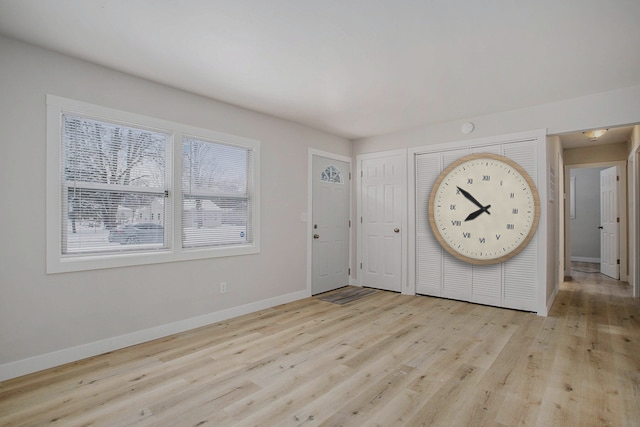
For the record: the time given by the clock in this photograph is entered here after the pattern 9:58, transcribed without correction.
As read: 7:51
